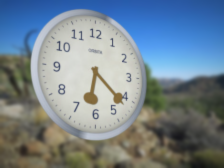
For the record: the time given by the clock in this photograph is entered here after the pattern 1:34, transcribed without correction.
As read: 6:22
